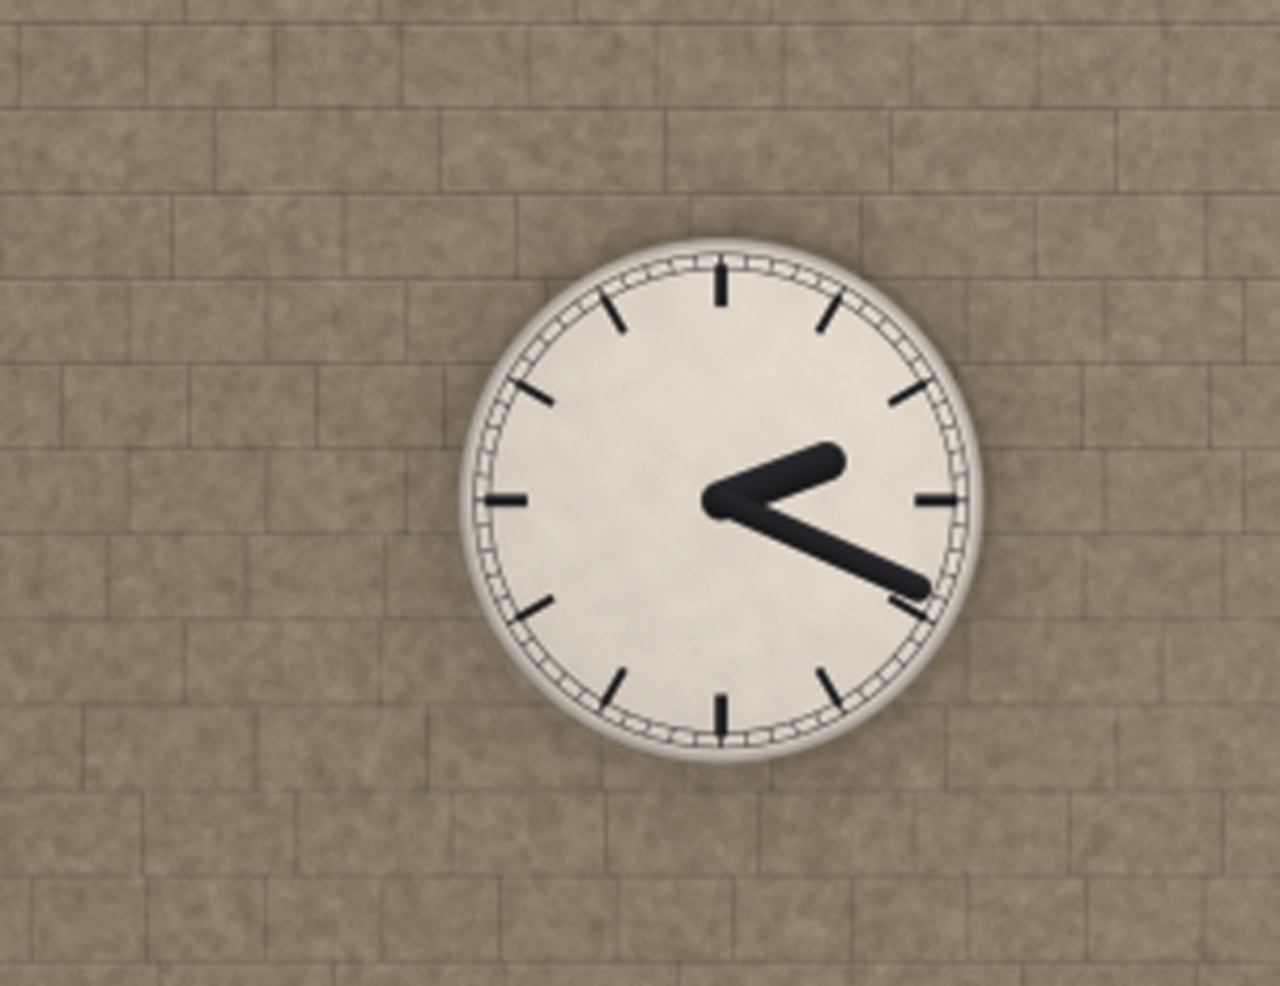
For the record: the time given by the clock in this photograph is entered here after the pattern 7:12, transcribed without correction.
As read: 2:19
